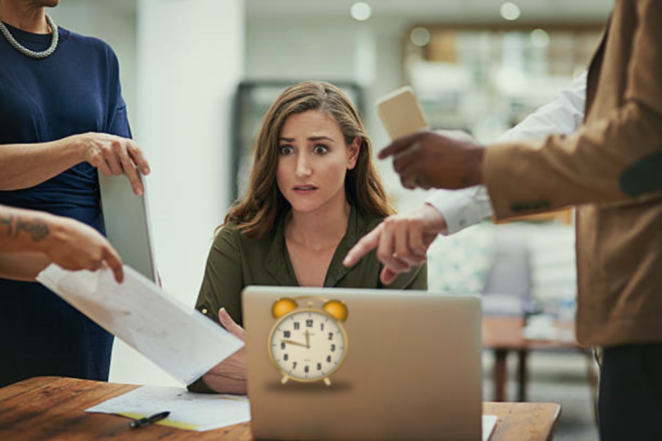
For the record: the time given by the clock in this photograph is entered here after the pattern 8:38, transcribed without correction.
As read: 11:47
